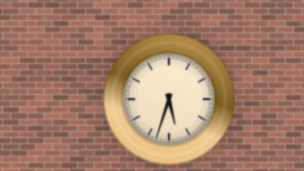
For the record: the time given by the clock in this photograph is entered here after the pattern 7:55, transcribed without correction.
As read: 5:33
